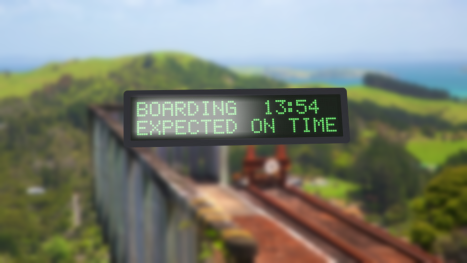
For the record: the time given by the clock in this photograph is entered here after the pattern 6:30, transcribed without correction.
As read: 13:54
